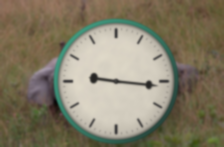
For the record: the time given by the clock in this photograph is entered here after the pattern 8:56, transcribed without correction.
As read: 9:16
